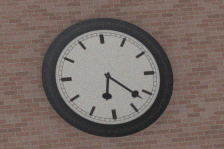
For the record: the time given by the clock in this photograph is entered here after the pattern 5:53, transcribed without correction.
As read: 6:22
